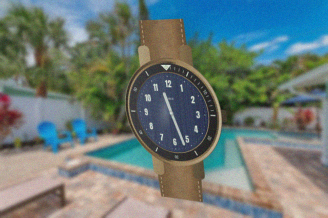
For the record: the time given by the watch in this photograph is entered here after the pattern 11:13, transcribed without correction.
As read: 11:27
